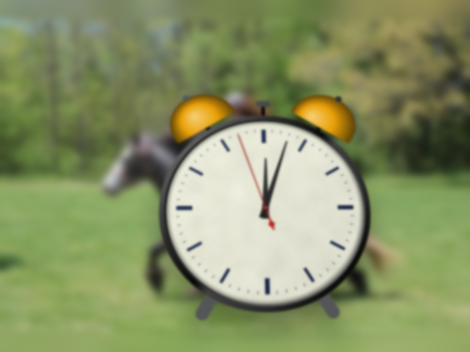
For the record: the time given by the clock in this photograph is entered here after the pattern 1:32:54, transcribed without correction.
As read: 12:02:57
